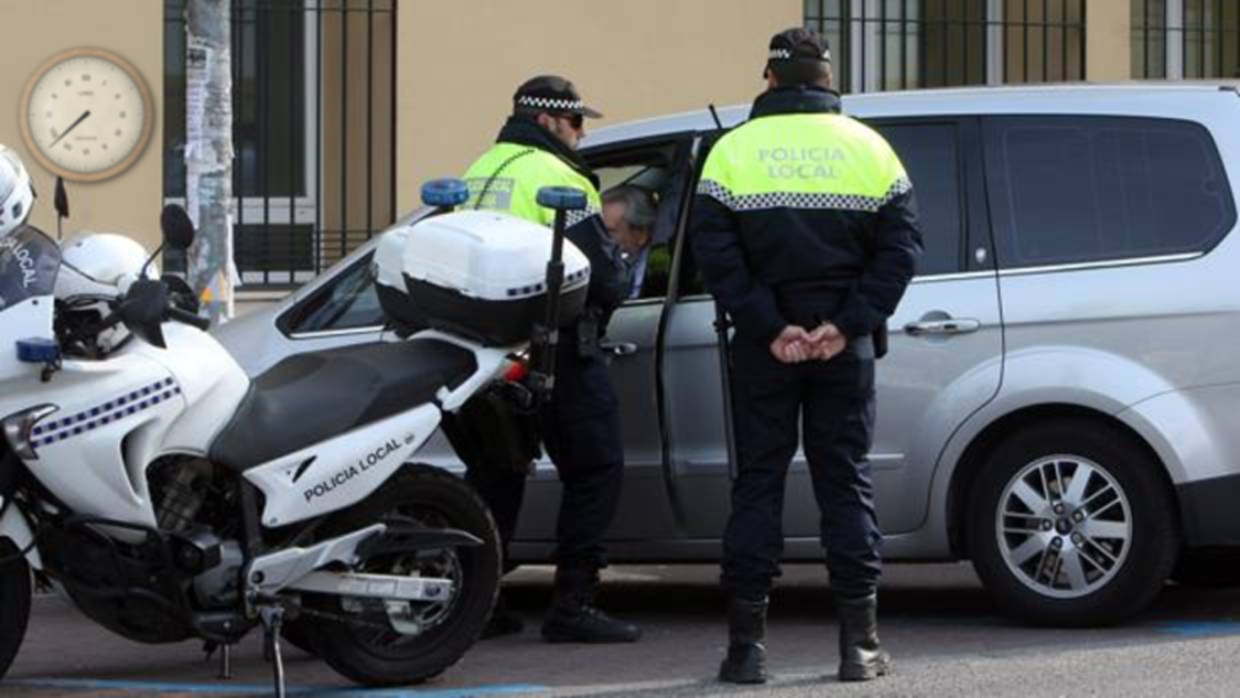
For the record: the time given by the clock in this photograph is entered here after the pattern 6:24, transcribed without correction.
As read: 7:38
